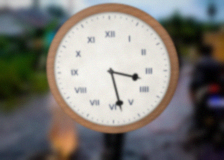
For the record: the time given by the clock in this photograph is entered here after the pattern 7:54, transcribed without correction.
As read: 3:28
